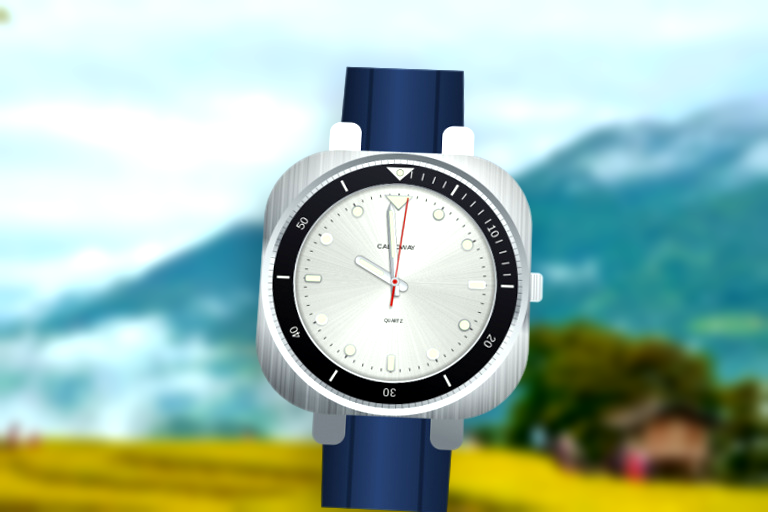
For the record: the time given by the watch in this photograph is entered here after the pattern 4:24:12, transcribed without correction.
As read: 9:59:01
